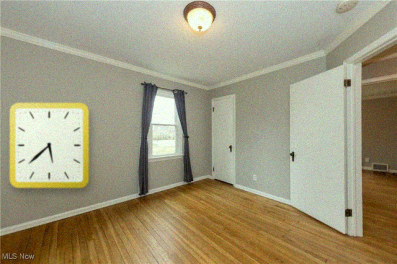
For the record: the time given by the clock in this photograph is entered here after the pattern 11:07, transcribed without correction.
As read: 5:38
